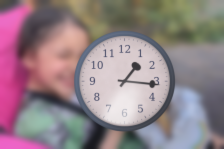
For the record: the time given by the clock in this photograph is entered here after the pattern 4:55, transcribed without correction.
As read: 1:16
